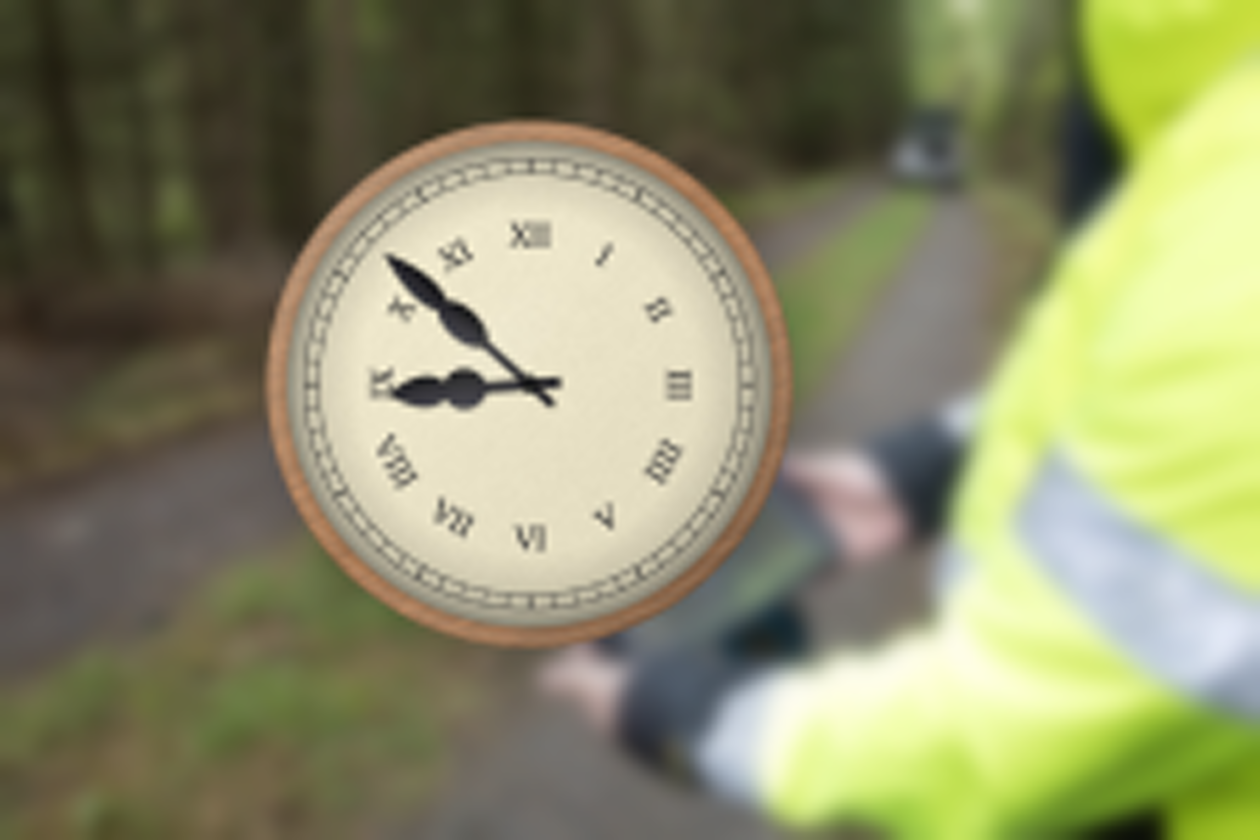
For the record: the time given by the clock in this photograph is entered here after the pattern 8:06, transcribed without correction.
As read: 8:52
